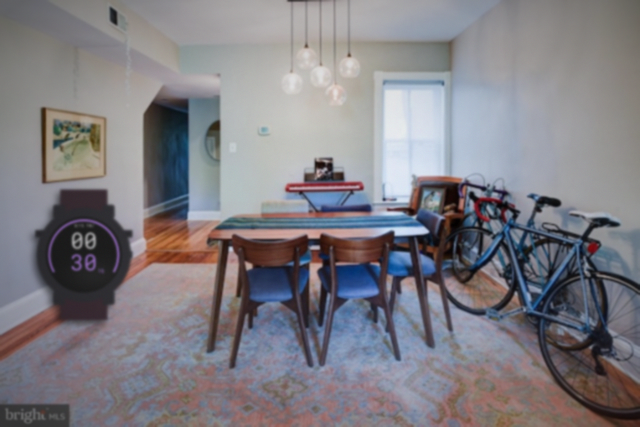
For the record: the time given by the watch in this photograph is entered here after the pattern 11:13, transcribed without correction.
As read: 0:30
